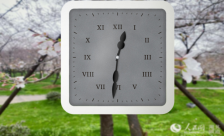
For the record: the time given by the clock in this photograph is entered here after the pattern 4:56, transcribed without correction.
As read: 12:31
